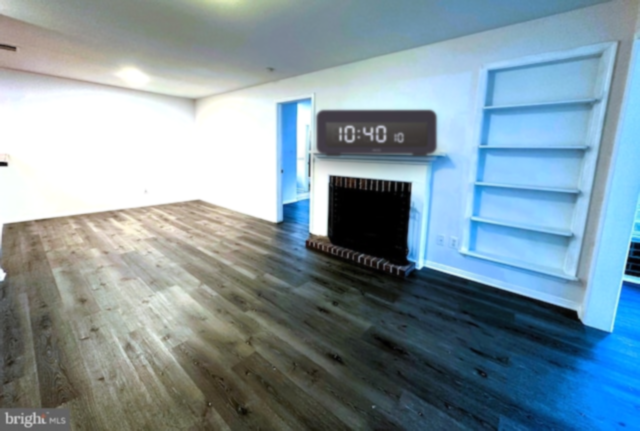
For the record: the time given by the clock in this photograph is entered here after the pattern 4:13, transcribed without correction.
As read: 10:40
